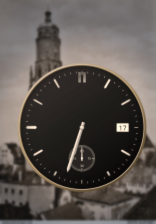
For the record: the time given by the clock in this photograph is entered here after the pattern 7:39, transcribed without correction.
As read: 6:33
